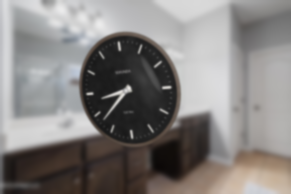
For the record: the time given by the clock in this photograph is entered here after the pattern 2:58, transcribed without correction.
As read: 8:38
